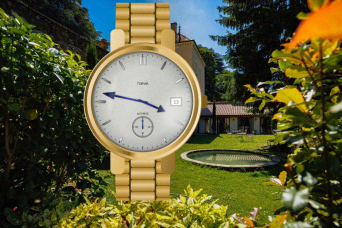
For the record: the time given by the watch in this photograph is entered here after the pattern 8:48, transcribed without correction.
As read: 3:47
